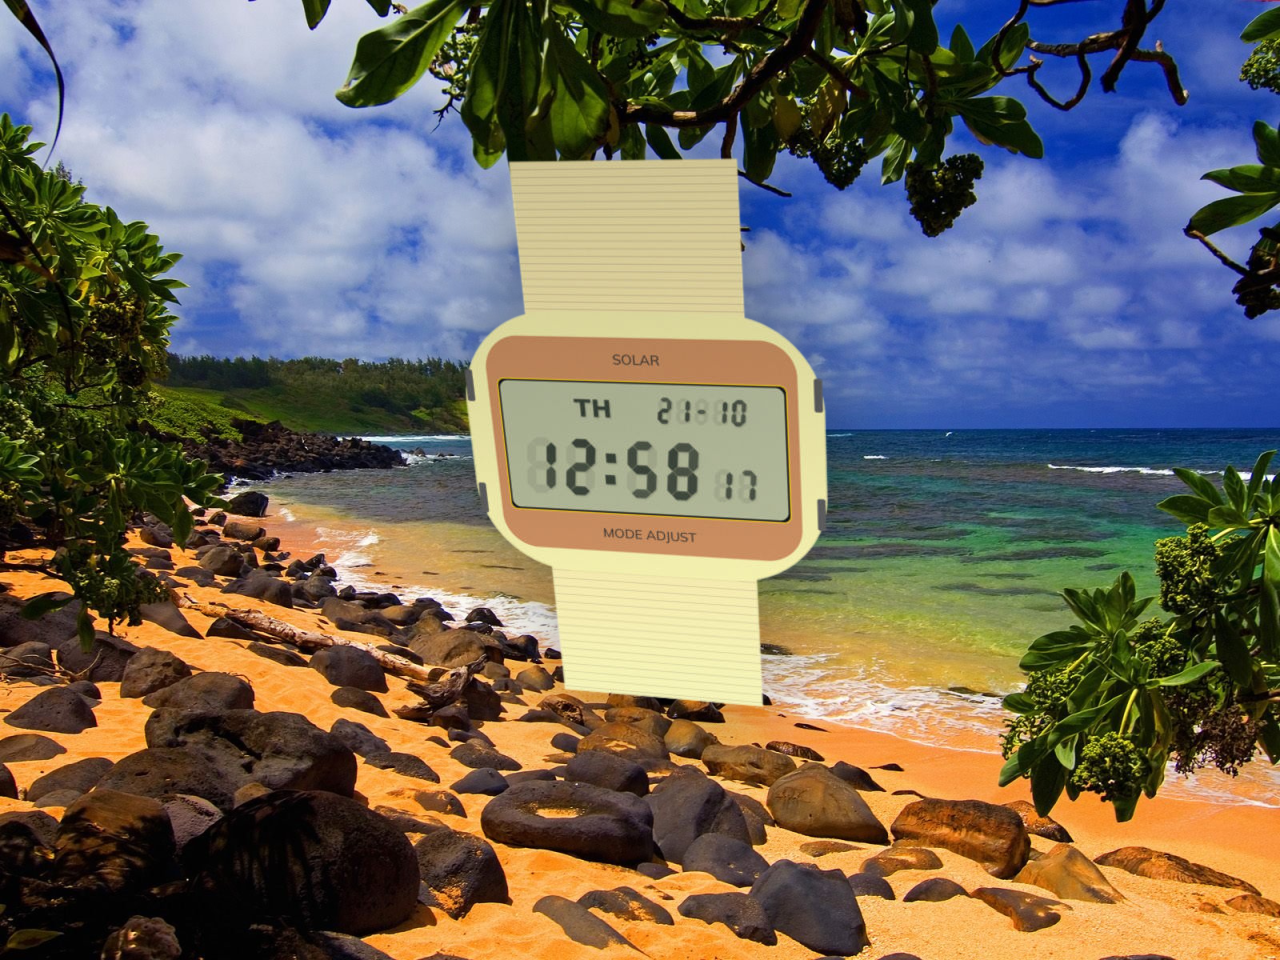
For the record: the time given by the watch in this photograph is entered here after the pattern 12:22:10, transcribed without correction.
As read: 12:58:17
